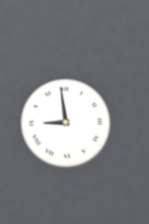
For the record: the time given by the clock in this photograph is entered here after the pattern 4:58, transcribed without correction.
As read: 8:59
